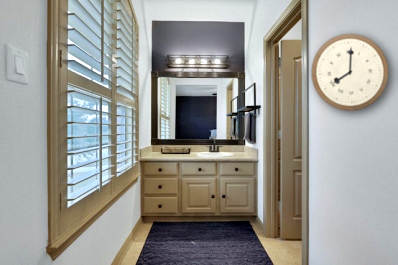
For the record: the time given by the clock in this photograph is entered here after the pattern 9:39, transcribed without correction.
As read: 8:01
